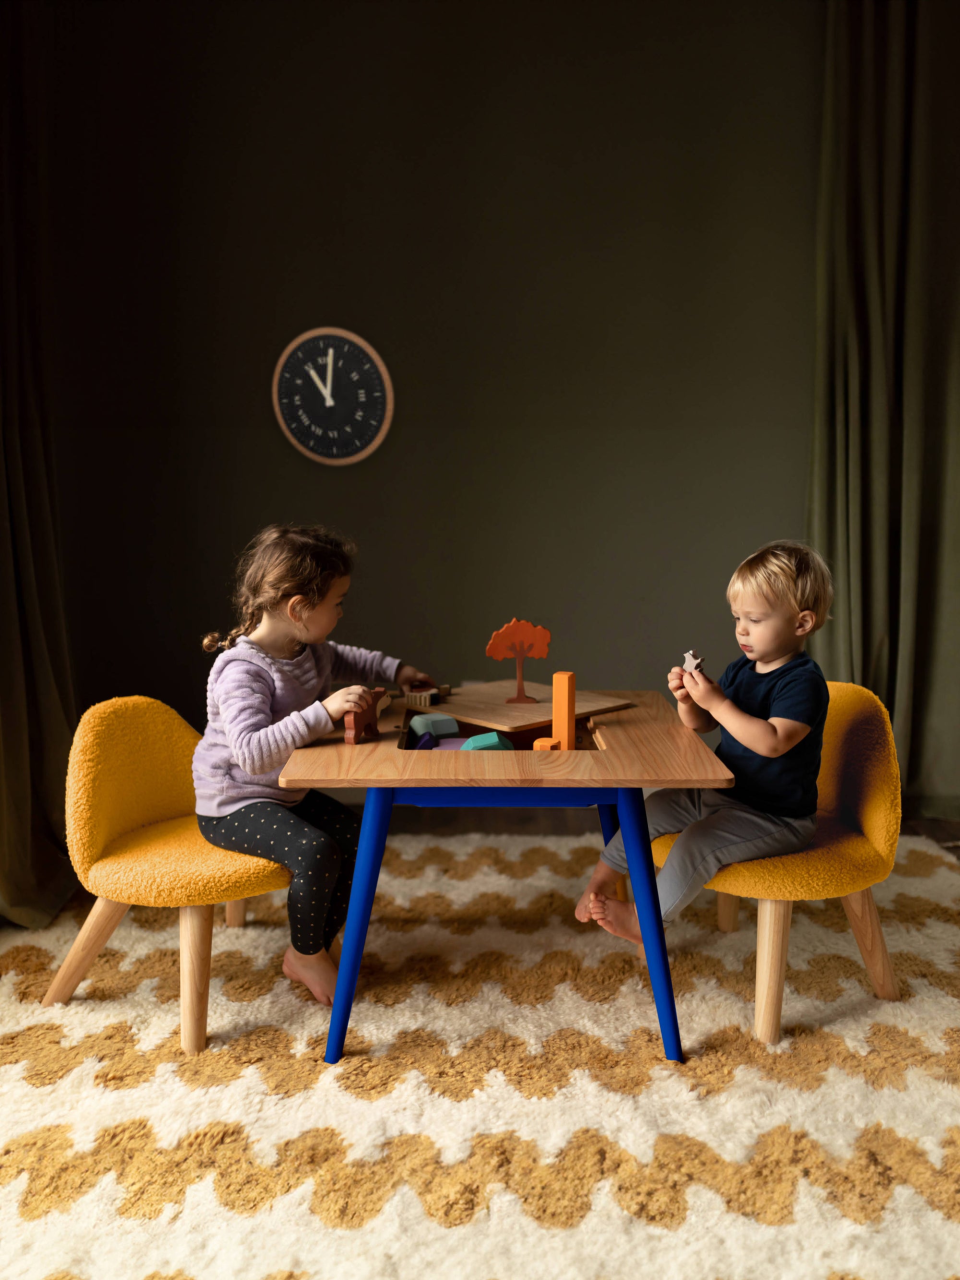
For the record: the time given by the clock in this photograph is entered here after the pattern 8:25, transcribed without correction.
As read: 11:02
